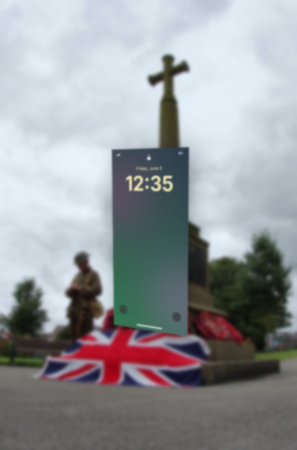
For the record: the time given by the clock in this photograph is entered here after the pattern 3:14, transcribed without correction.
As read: 12:35
